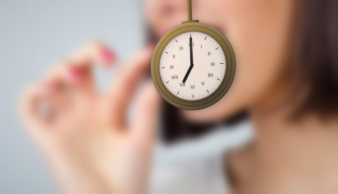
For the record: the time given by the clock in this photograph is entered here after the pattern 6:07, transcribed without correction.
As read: 7:00
